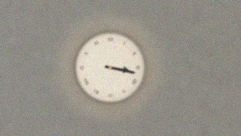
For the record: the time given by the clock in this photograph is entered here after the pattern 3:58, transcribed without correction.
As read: 3:17
